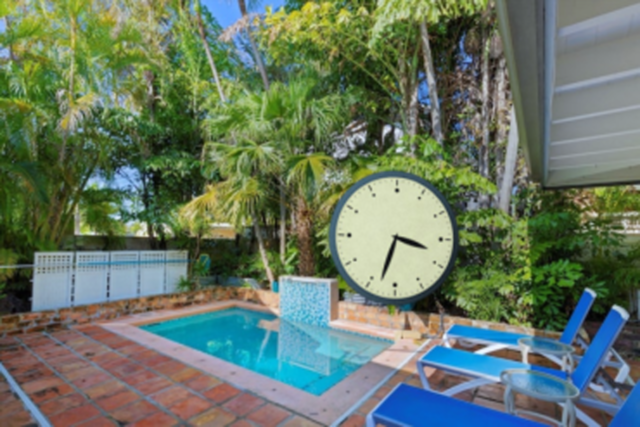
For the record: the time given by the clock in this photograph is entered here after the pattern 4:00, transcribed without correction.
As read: 3:33
